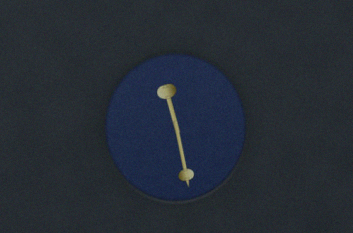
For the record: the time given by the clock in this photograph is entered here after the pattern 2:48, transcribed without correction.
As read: 11:28
